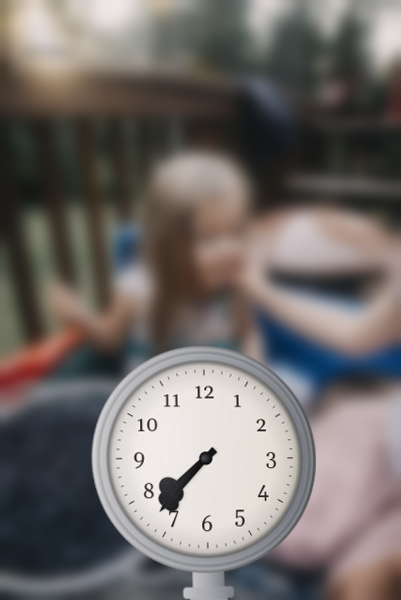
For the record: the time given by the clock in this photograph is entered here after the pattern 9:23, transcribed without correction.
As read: 7:37
